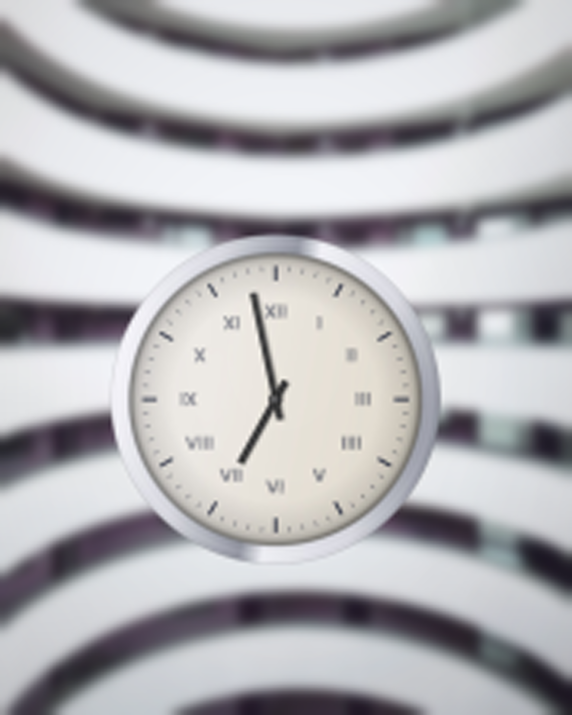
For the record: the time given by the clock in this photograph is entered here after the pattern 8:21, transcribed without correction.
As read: 6:58
